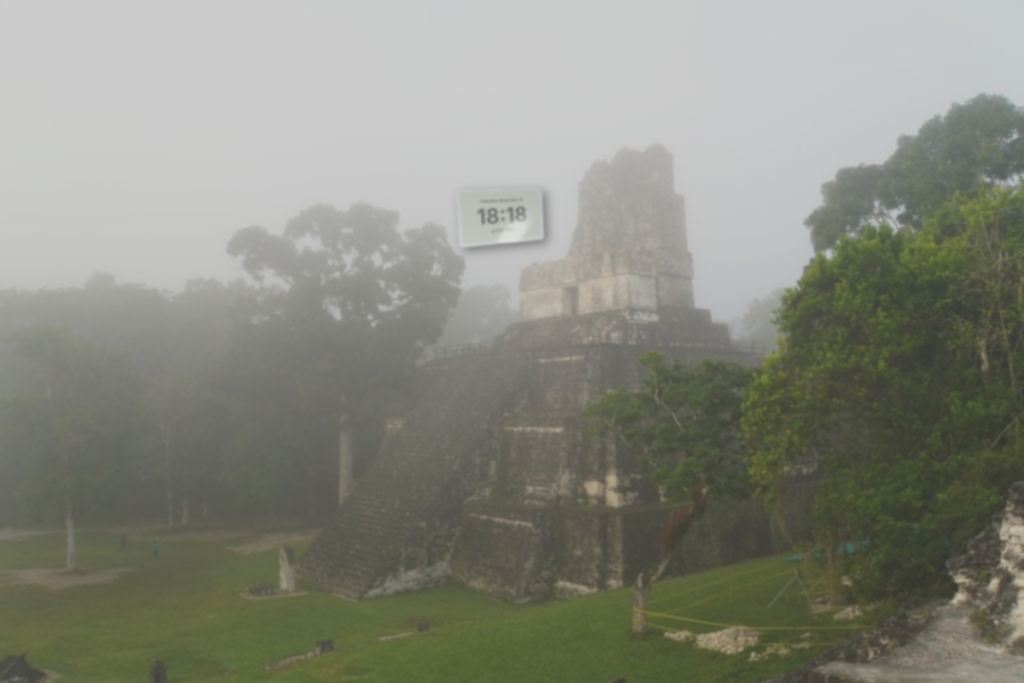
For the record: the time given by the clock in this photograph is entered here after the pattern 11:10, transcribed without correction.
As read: 18:18
